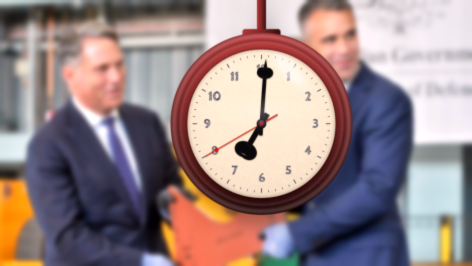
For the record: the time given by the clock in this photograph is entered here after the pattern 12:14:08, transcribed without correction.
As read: 7:00:40
